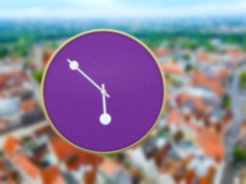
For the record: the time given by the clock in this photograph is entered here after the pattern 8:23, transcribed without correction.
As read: 5:52
